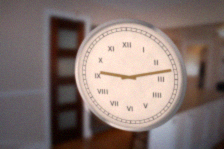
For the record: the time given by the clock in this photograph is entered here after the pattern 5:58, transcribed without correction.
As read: 9:13
